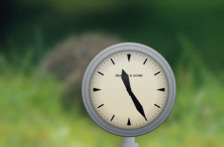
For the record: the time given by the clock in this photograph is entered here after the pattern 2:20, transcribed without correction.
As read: 11:25
